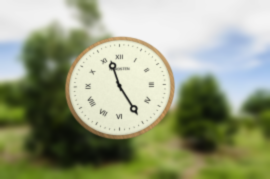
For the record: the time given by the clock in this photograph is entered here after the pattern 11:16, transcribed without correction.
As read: 11:25
